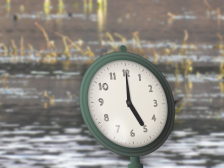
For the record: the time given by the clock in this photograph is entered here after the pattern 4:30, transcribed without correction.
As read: 5:00
